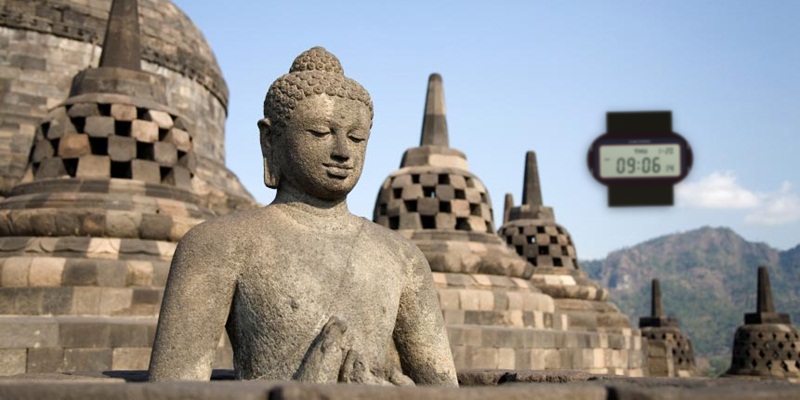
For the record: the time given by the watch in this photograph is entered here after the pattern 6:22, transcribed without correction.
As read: 9:06
